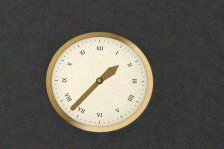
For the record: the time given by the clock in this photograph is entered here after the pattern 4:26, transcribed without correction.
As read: 1:37
